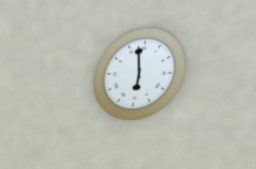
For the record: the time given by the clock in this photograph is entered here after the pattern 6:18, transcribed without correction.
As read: 5:58
